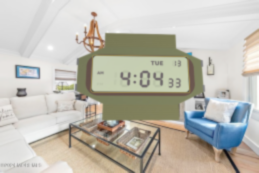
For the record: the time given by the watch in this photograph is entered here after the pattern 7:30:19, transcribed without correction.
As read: 4:04:33
